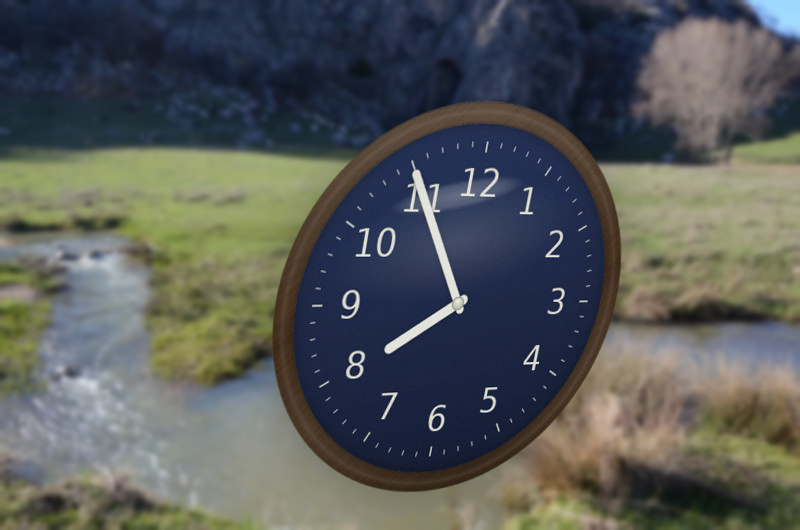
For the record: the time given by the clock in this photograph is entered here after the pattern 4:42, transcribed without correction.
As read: 7:55
